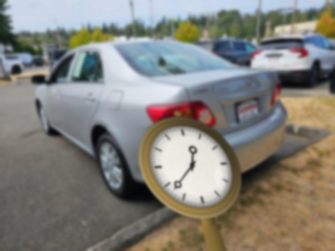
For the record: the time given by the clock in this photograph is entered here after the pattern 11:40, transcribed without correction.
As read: 12:38
